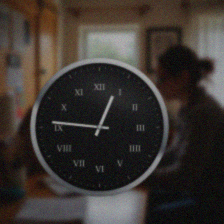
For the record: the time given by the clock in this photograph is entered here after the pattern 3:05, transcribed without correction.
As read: 12:46
